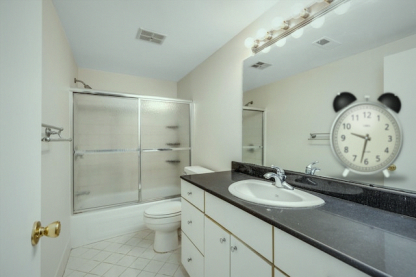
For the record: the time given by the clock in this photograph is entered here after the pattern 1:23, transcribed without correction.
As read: 9:32
